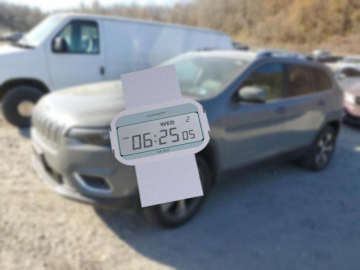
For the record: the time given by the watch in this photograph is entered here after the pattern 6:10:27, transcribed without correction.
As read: 6:25:05
